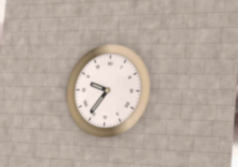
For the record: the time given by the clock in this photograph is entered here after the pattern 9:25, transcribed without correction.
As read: 9:36
